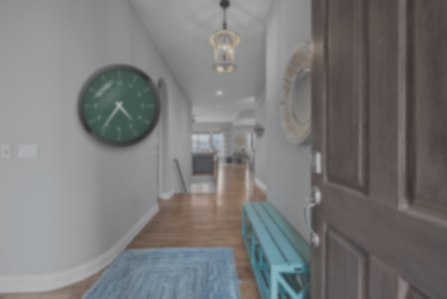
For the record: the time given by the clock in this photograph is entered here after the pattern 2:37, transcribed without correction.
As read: 4:36
